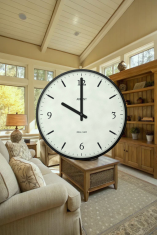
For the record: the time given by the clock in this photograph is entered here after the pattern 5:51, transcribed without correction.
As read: 10:00
